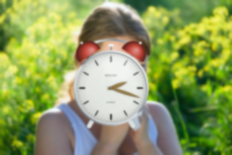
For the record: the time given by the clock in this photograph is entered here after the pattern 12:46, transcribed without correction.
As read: 2:18
